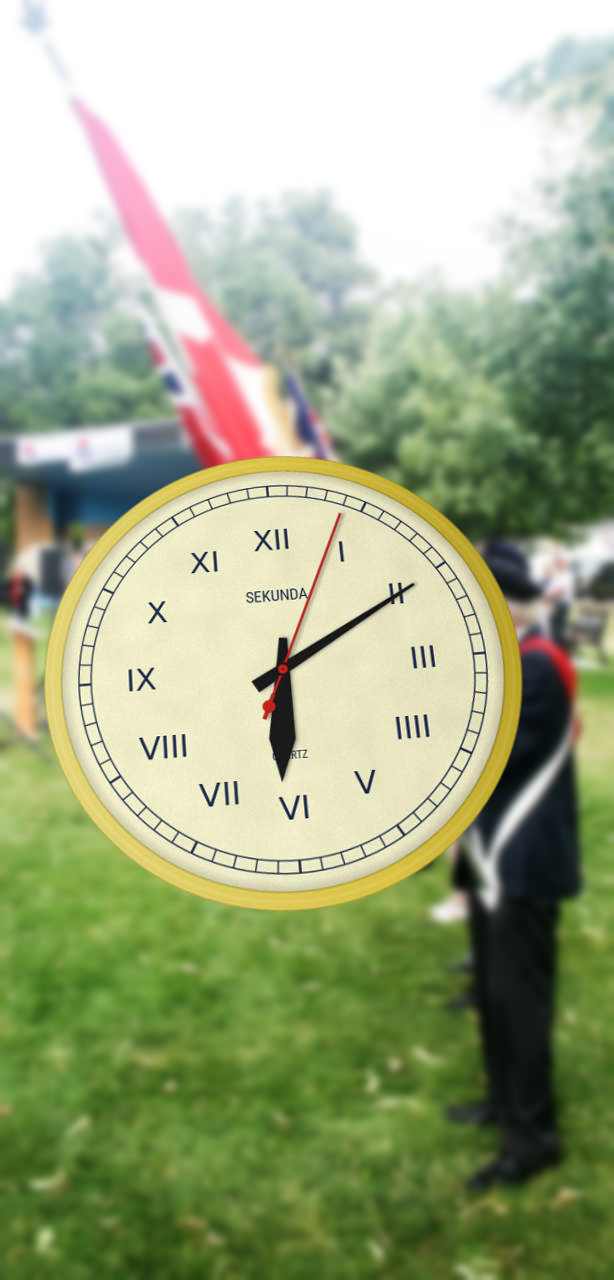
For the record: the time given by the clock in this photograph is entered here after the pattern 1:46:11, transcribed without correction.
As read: 6:10:04
